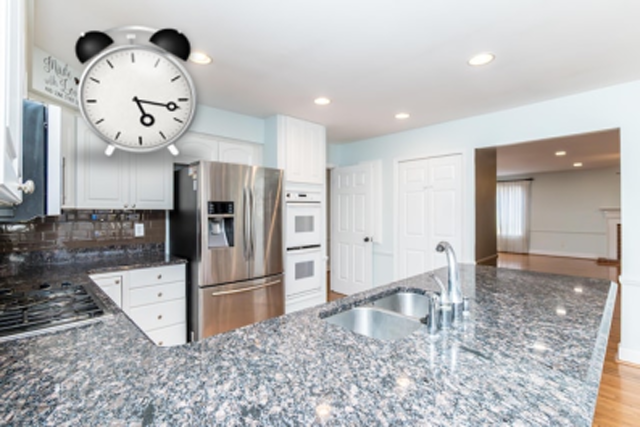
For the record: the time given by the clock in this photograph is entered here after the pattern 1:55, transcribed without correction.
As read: 5:17
